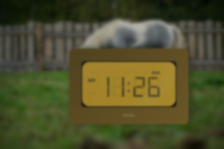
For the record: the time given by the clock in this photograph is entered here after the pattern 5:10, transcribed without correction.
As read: 11:26
